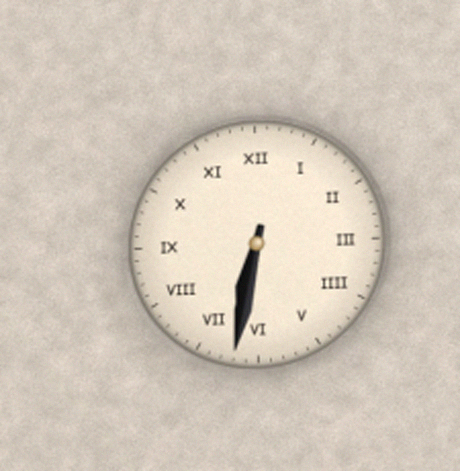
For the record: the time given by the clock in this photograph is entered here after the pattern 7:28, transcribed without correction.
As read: 6:32
